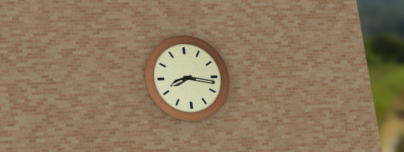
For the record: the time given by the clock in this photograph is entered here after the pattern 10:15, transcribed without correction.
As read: 8:17
